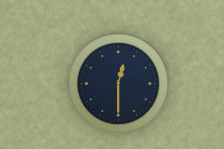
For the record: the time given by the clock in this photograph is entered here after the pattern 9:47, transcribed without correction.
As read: 12:30
